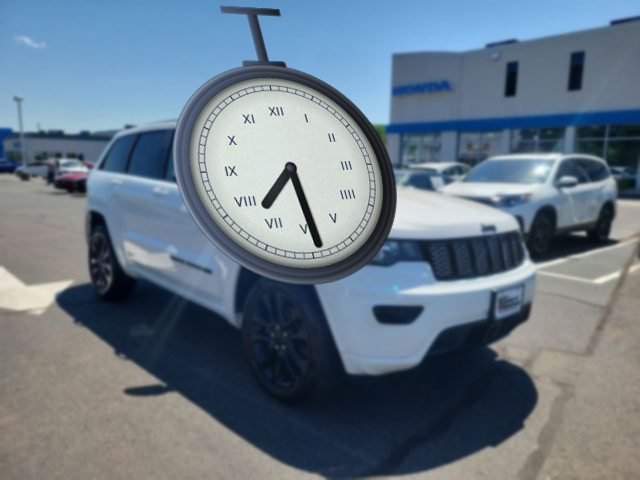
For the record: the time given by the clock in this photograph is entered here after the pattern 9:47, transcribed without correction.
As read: 7:29
